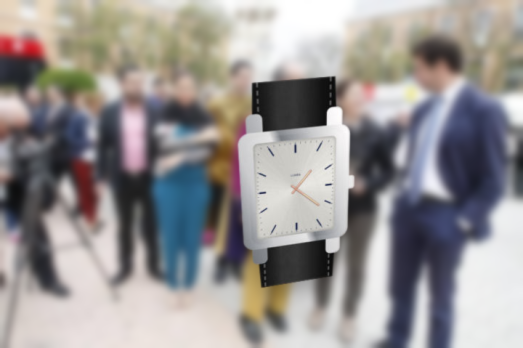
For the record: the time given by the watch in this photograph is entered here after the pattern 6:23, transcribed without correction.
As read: 1:22
